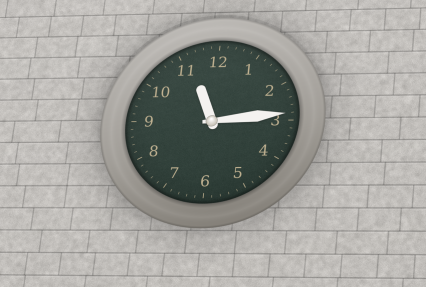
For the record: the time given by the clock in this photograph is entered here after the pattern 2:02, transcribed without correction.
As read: 11:14
